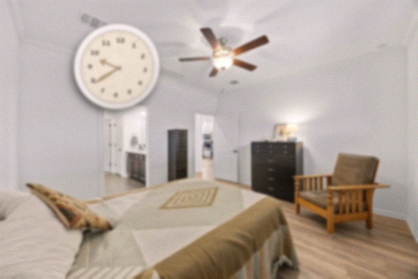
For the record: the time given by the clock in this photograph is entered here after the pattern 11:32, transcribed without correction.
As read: 9:39
